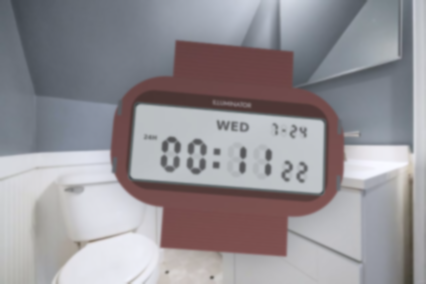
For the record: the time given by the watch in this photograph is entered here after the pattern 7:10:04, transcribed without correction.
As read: 0:11:22
